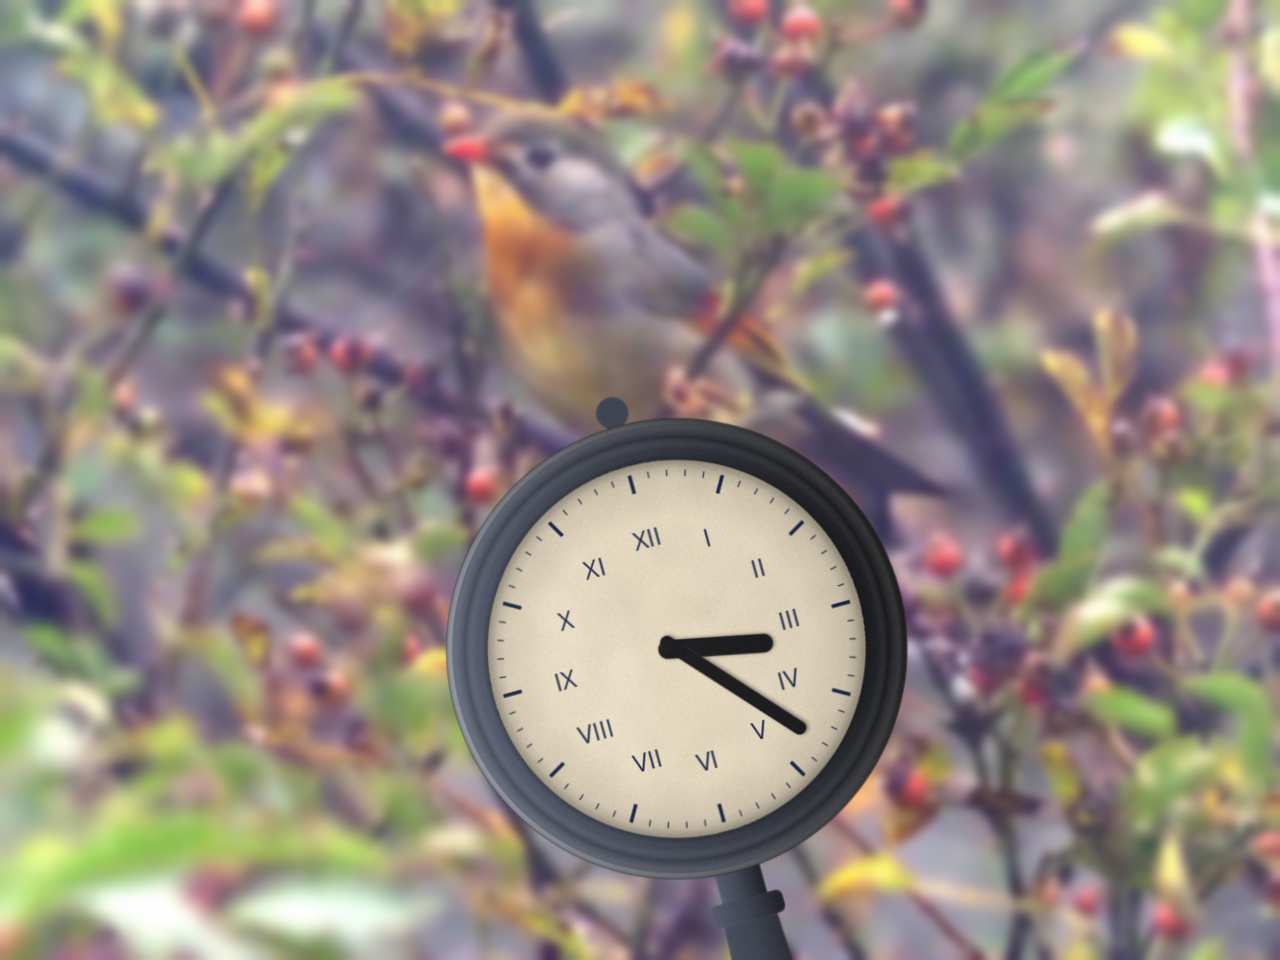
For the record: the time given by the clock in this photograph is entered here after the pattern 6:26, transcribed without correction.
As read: 3:23
